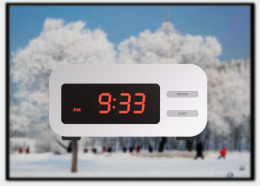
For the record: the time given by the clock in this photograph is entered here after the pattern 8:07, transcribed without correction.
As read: 9:33
